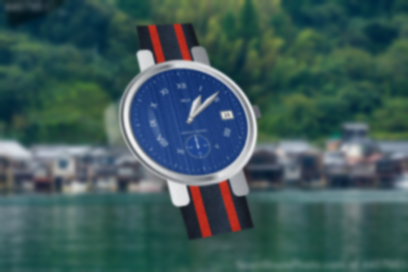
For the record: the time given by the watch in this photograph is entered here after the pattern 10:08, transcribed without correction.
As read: 1:09
